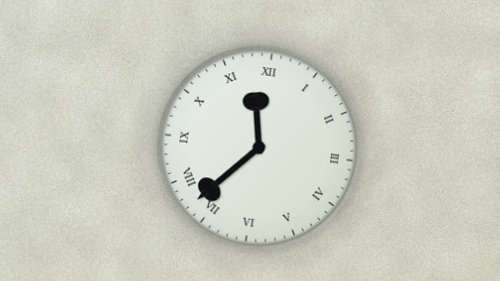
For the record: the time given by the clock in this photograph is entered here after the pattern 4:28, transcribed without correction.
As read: 11:37
